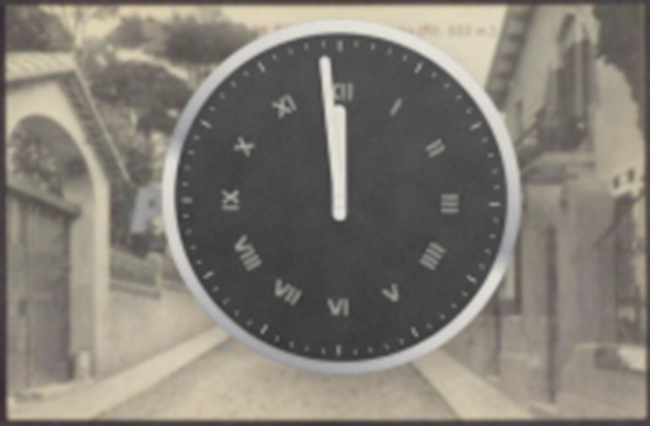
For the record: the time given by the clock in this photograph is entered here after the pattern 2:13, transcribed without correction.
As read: 11:59
